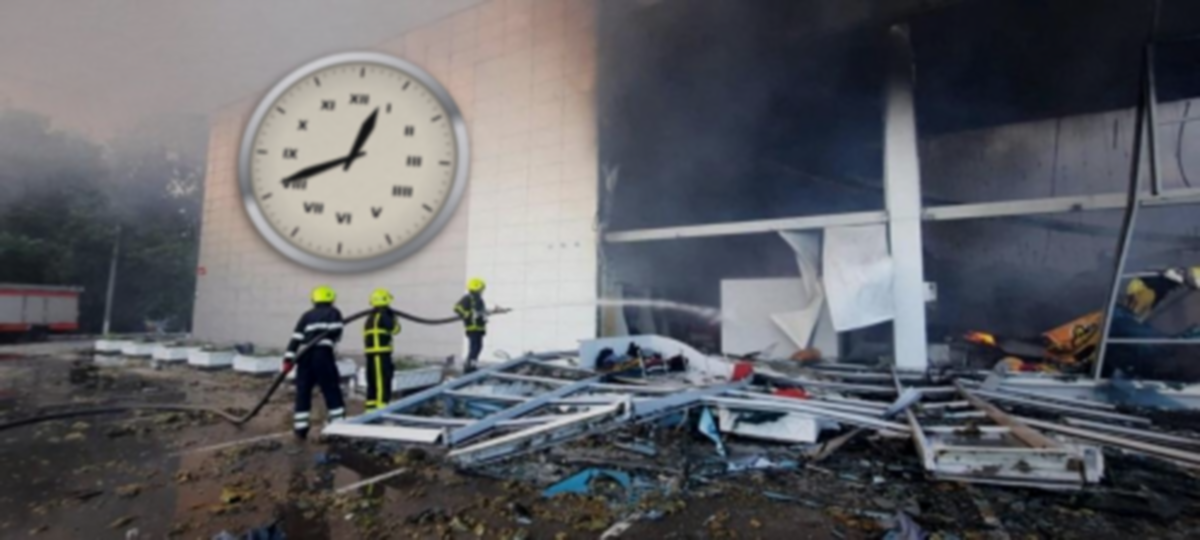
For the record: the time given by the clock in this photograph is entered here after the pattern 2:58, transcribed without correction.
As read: 12:41
